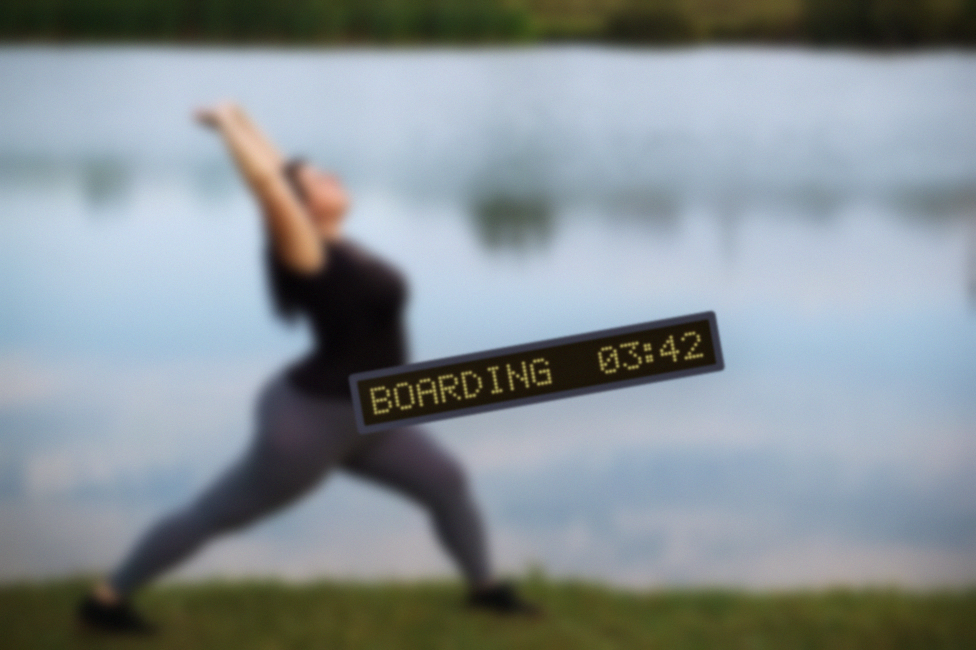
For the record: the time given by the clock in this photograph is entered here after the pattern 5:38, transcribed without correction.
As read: 3:42
